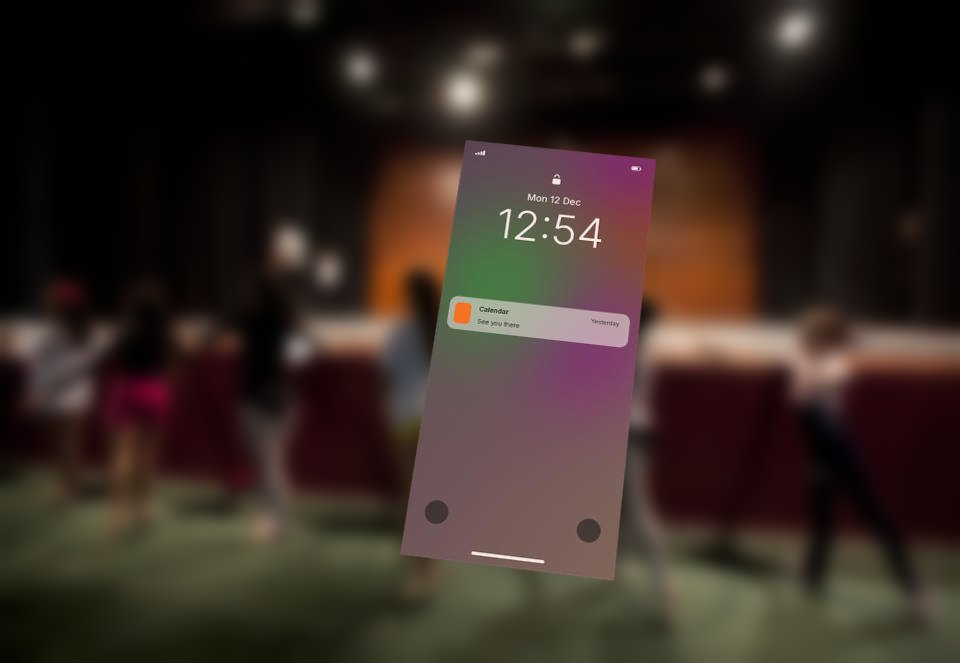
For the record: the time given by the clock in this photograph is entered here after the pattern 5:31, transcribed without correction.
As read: 12:54
